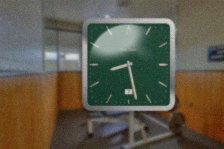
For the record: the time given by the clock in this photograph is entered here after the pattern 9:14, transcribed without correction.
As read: 8:28
